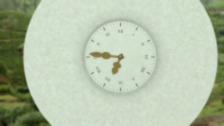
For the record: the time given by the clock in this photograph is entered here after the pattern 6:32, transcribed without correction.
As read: 6:46
